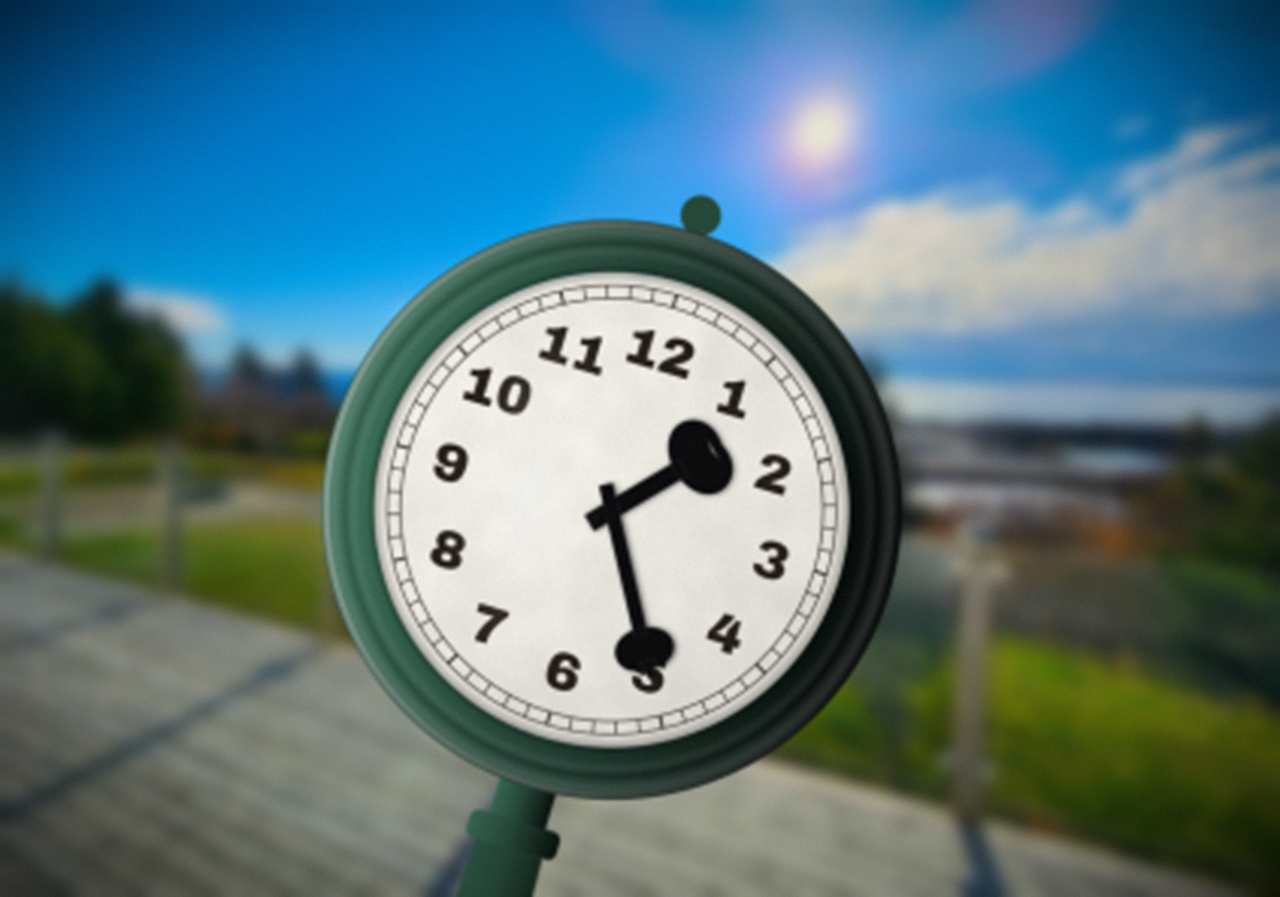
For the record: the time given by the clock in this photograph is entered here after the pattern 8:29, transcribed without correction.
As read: 1:25
